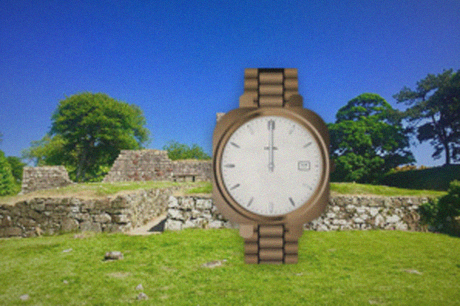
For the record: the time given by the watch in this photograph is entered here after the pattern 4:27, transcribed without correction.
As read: 12:00
